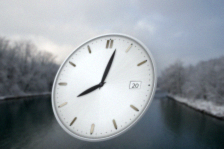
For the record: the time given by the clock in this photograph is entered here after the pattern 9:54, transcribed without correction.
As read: 8:02
